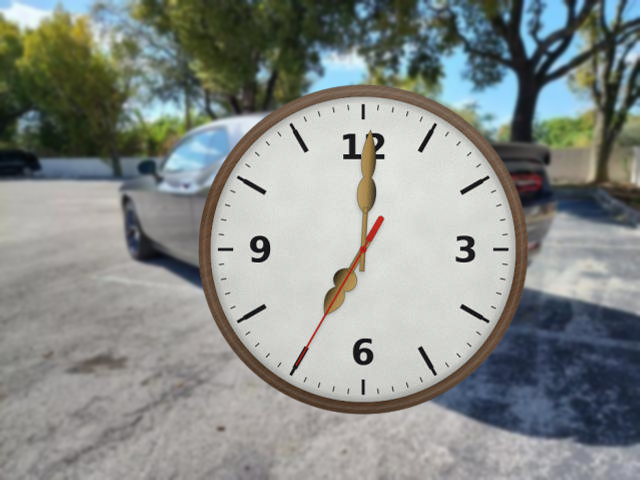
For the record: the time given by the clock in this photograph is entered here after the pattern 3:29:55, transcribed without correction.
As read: 7:00:35
